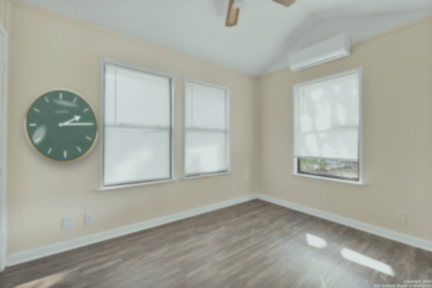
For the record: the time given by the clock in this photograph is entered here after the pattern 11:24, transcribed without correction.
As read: 2:15
